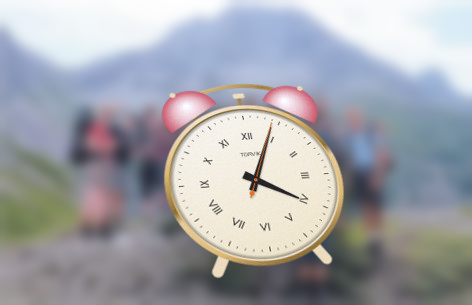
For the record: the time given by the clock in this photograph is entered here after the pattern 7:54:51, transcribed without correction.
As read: 4:04:04
